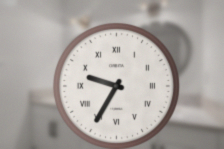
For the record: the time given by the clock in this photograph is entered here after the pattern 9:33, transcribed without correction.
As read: 9:35
